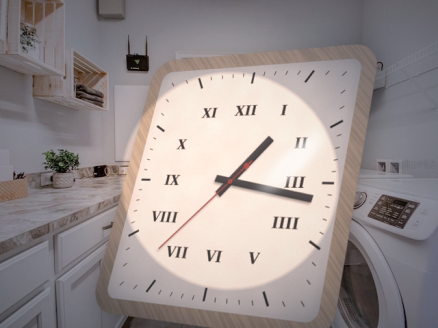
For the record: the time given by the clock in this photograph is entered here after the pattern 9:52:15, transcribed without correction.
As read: 1:16:37
